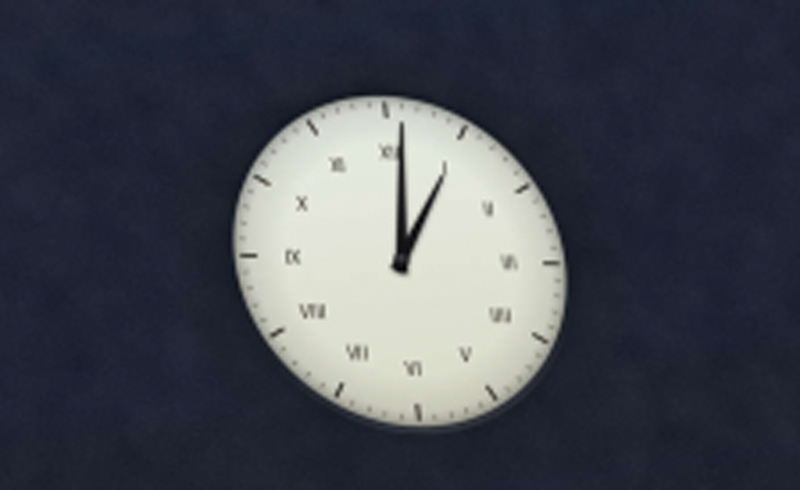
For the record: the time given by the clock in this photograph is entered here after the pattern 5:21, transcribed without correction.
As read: 1:01
